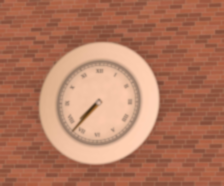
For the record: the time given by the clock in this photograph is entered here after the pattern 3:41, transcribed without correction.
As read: 7:37
